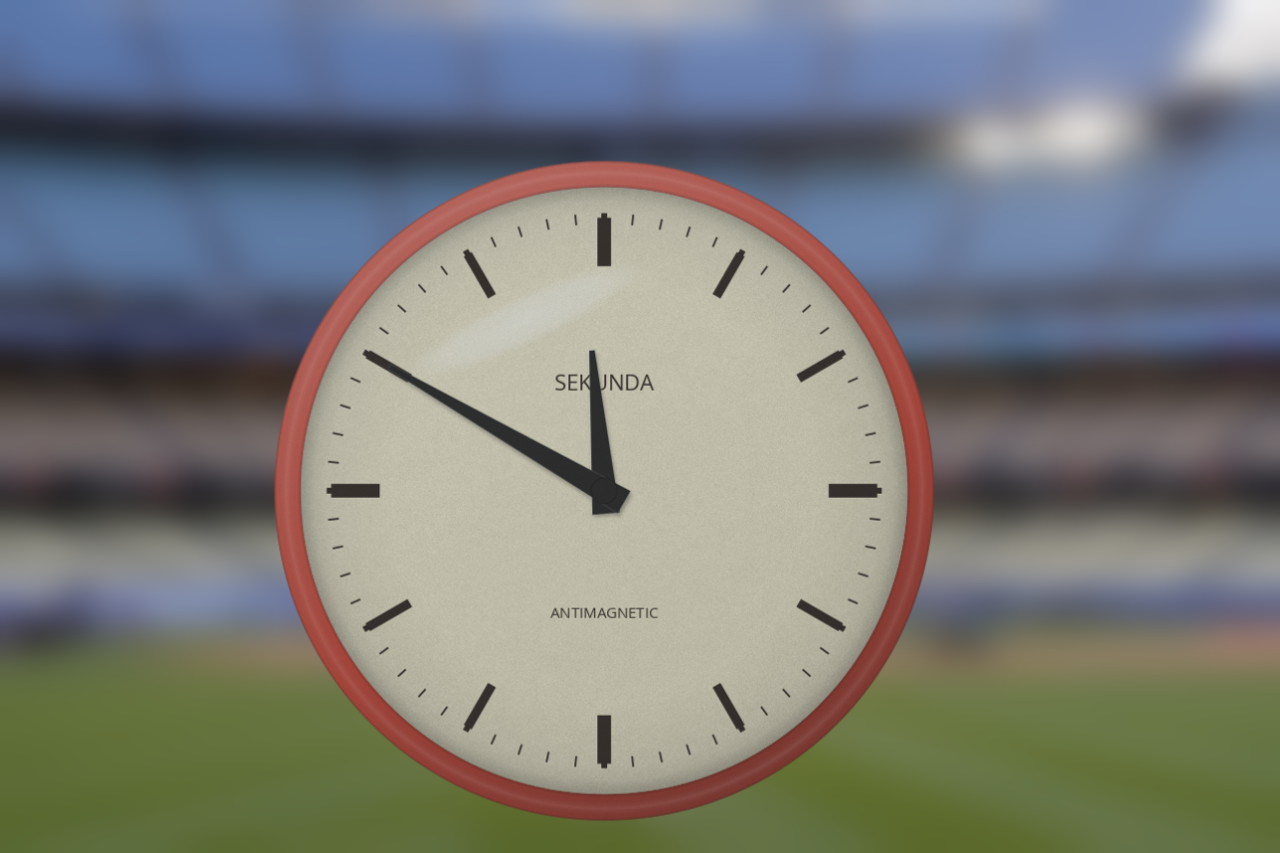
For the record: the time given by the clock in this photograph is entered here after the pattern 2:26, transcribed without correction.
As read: 11:50
